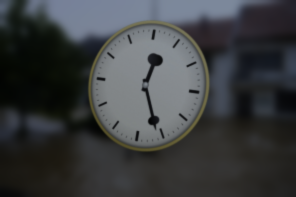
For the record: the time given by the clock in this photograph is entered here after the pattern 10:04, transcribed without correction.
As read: 12:26
